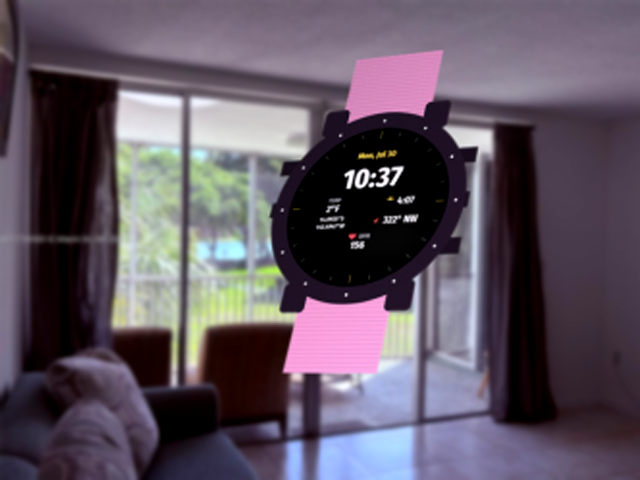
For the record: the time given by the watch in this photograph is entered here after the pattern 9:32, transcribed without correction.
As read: 10:37
